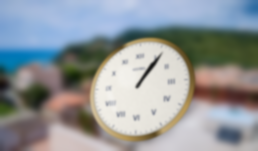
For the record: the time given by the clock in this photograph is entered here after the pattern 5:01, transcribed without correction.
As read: 1:06
